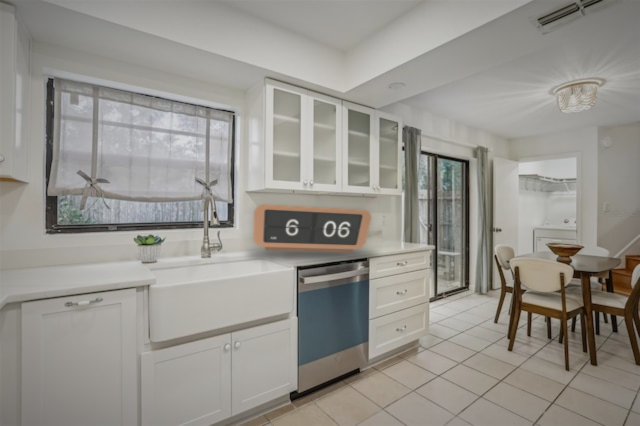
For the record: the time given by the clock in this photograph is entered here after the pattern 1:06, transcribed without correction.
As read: 6:06
